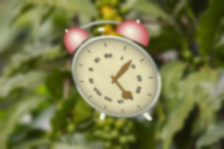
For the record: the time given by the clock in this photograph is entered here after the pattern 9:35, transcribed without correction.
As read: 5:08
